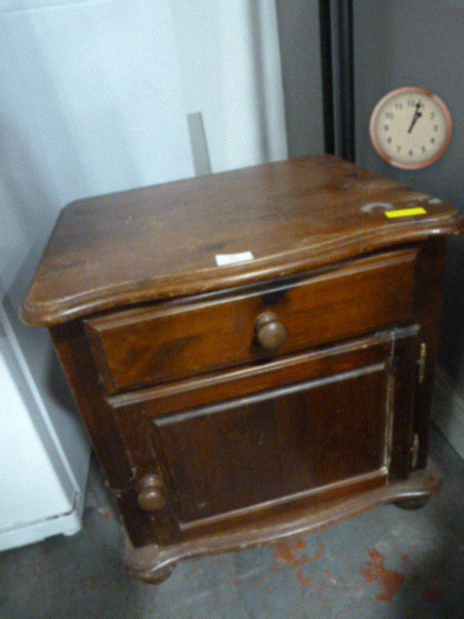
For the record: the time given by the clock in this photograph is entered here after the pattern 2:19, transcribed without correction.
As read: 1:03
